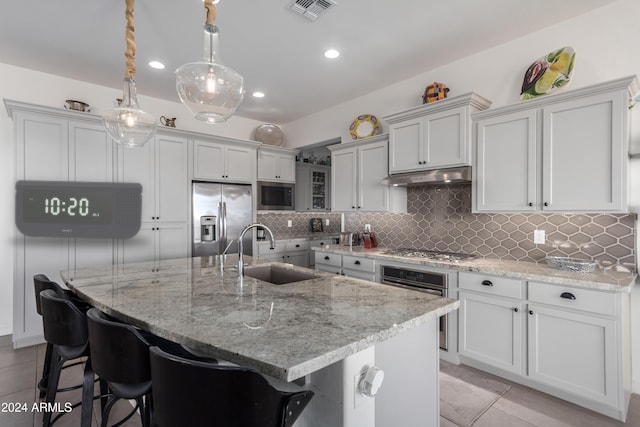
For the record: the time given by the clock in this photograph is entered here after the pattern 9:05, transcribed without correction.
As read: 10:20
